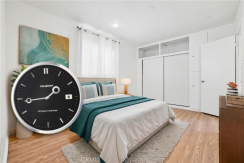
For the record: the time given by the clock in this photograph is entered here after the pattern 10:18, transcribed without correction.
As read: 1:44
